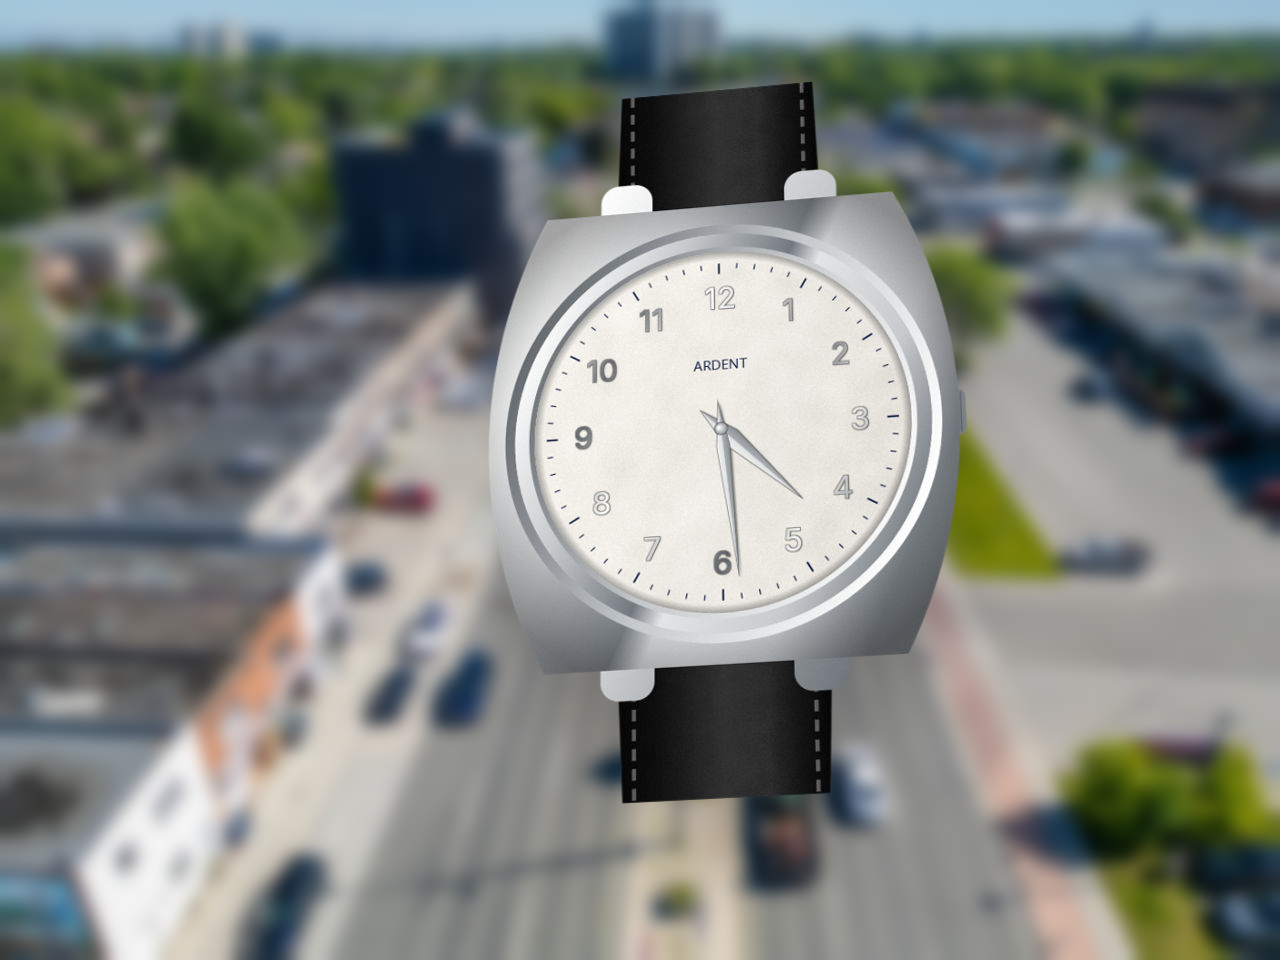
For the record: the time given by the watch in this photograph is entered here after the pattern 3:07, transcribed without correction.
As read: 4:29
